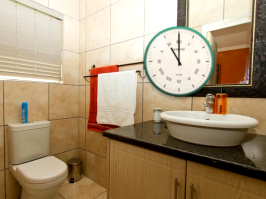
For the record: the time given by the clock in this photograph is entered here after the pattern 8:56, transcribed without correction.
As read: 11:00
